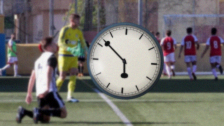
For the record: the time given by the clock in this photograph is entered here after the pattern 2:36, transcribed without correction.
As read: 5:52
